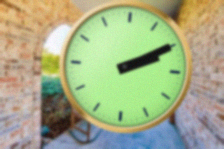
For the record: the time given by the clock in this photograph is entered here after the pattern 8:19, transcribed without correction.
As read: 2:10
